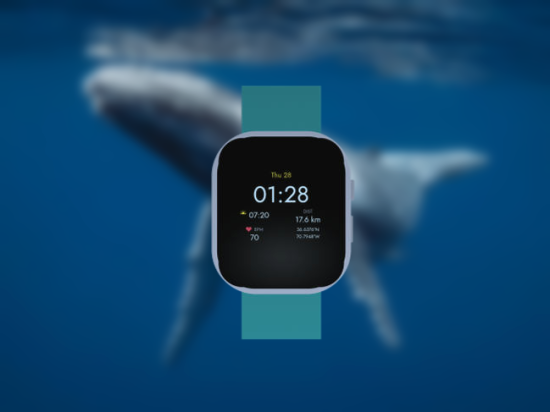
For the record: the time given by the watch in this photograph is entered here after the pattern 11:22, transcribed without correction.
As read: 1:28
